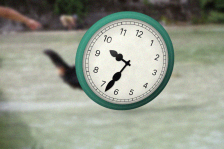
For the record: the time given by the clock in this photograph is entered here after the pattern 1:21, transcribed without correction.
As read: 9:33
